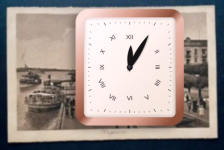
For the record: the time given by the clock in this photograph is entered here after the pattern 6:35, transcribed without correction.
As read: 12:05
